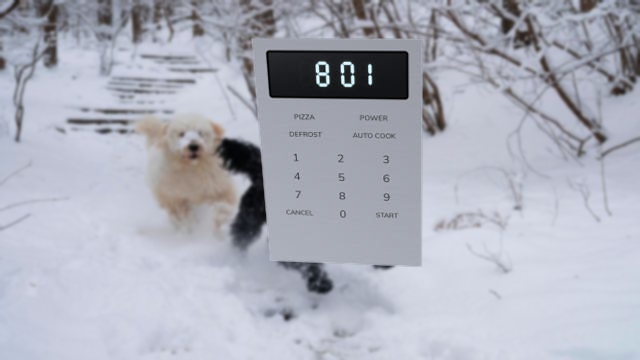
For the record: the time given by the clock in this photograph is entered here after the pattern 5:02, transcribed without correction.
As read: 8:01
